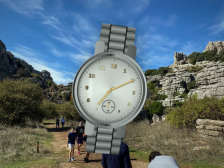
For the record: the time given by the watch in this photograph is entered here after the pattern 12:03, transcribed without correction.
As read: 7:10
